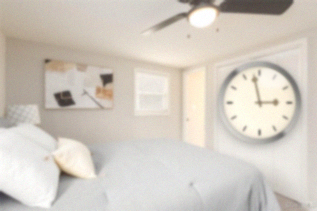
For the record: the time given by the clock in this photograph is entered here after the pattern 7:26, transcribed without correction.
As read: 2:58
